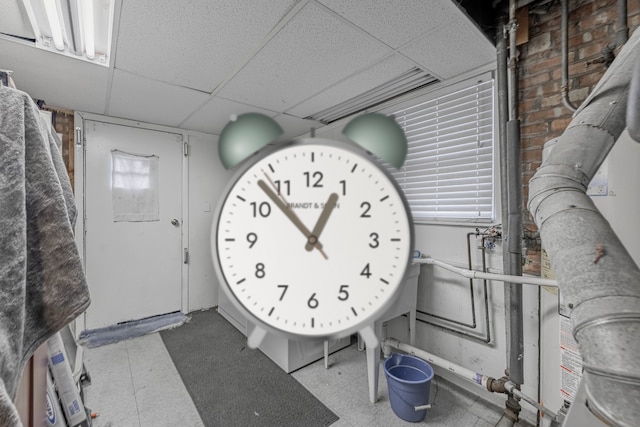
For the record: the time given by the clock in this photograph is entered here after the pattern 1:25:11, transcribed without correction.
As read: 12:52:54
